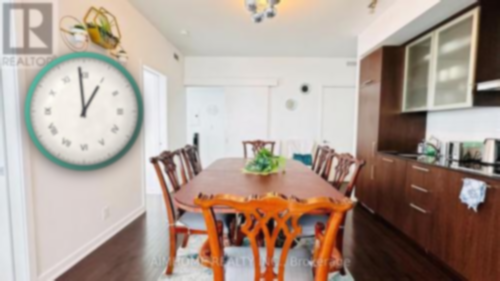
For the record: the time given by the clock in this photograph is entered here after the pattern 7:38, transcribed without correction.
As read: 12:59
